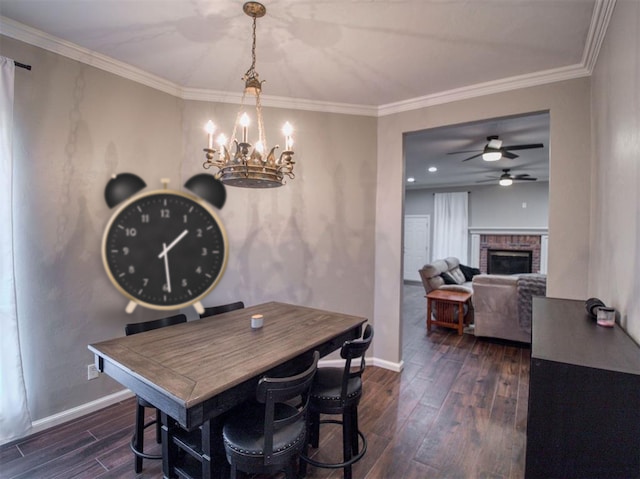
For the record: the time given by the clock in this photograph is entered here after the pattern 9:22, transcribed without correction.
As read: 1:29
